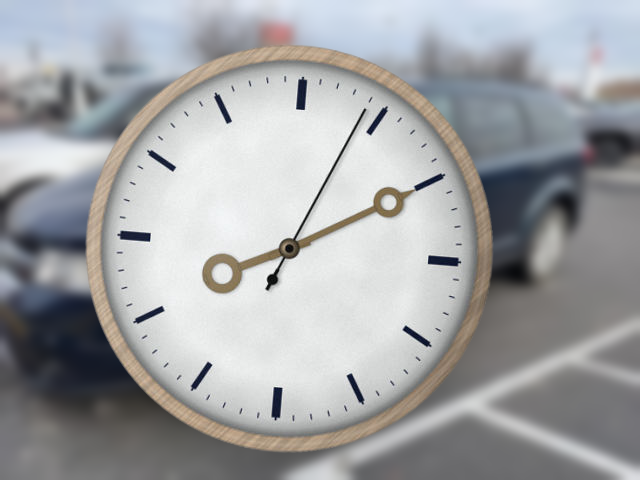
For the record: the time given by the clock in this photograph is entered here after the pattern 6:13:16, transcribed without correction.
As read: 8:10:04
